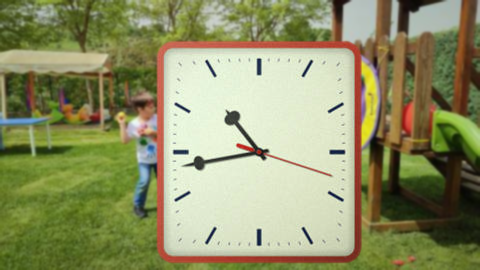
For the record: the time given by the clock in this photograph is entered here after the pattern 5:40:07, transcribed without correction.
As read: 10:43:18
